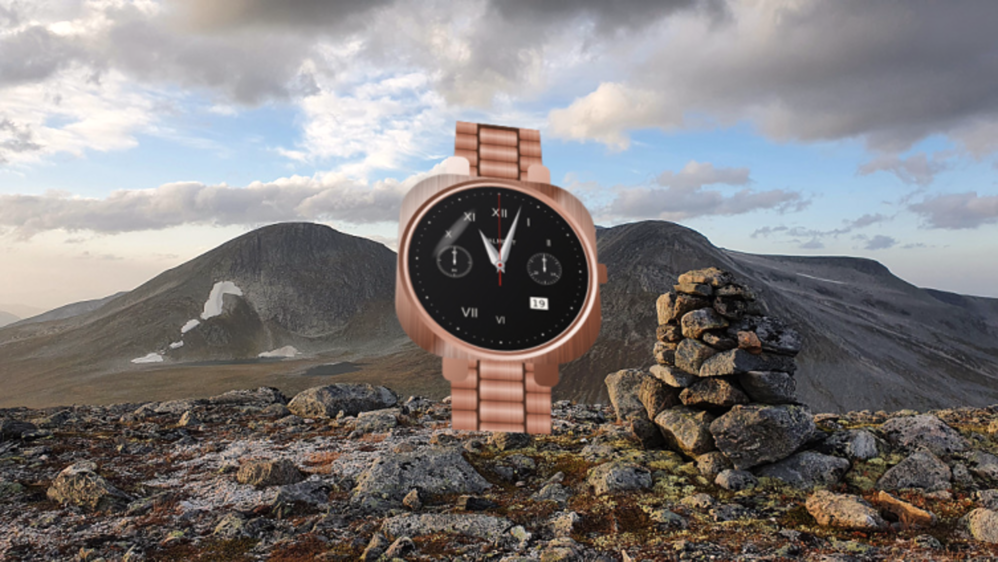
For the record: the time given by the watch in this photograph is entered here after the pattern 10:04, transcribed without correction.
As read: 11:03
